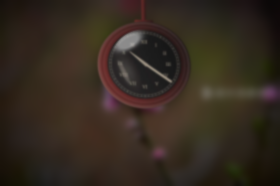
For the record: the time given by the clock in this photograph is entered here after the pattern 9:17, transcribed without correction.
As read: 10:21
